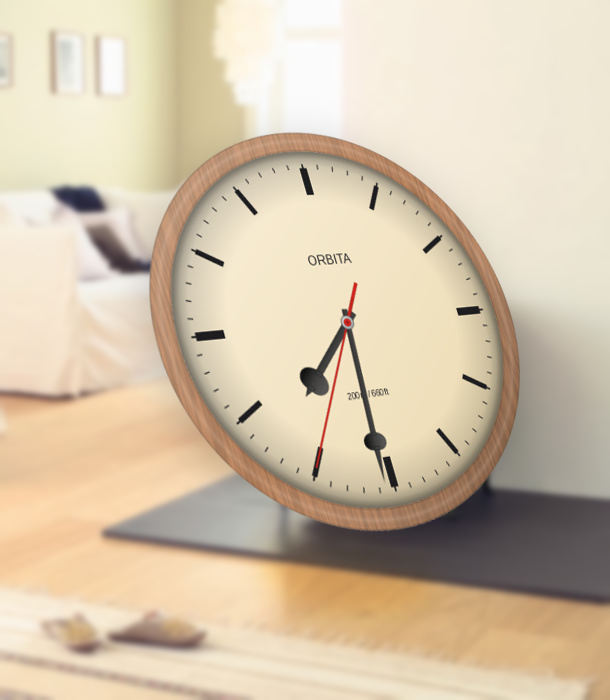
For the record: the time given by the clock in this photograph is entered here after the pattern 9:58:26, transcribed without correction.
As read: 7:30:35
